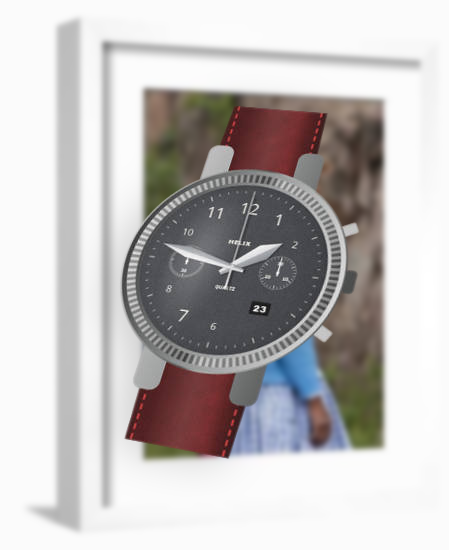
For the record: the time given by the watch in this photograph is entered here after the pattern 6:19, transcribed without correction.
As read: 1:47
